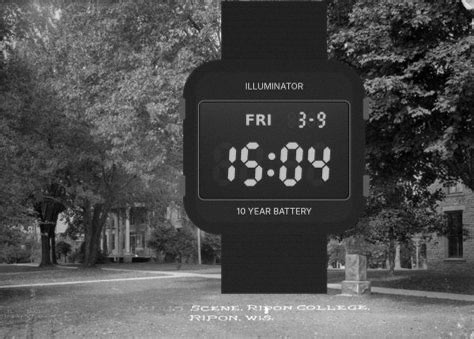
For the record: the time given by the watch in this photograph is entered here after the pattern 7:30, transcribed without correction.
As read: 15:04
